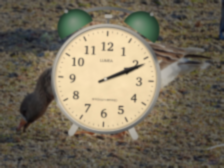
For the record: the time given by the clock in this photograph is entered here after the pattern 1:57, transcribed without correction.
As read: 2:11
